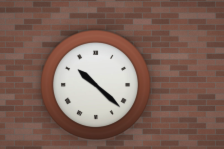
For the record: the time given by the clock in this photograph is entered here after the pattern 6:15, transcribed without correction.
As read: 10:22
